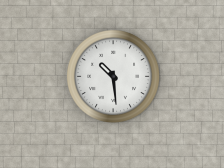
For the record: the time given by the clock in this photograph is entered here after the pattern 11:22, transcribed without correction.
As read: 10:29
